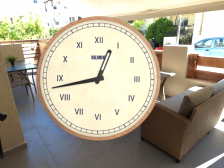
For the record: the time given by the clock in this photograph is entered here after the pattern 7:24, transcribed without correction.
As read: 12:43
